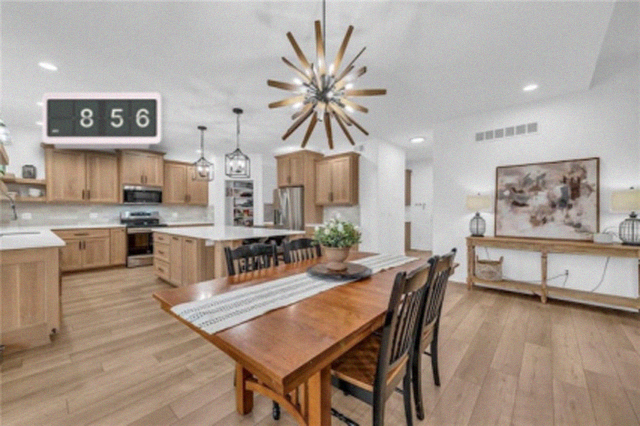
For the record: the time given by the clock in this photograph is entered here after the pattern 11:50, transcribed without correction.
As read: 8:56
